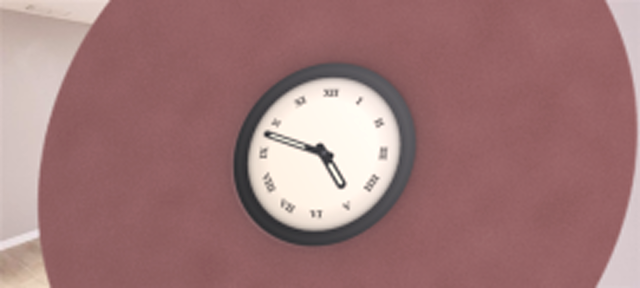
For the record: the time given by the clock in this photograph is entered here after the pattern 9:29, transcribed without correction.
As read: 4:48
